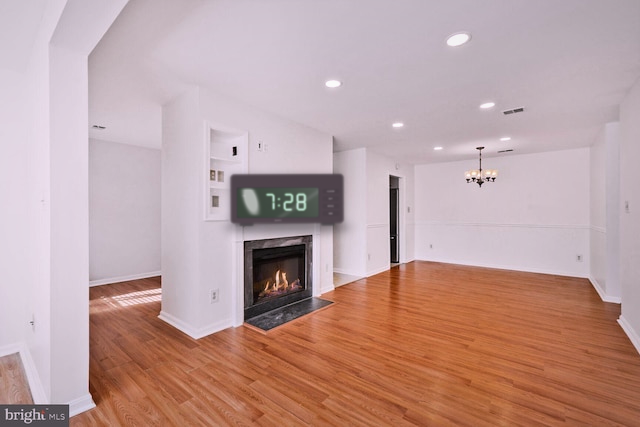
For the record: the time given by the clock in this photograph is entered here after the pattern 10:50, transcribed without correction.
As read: 7:28
